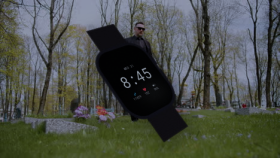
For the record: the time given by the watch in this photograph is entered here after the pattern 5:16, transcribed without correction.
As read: 8:45
